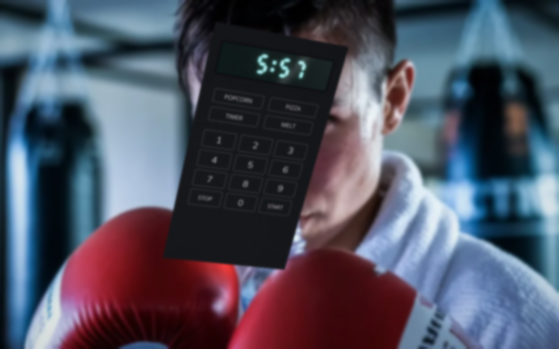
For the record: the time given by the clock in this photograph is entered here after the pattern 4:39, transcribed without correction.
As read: 5:57
